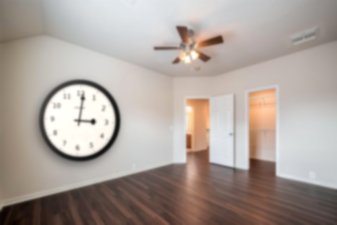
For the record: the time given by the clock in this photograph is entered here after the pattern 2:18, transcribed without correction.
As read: 3:01
